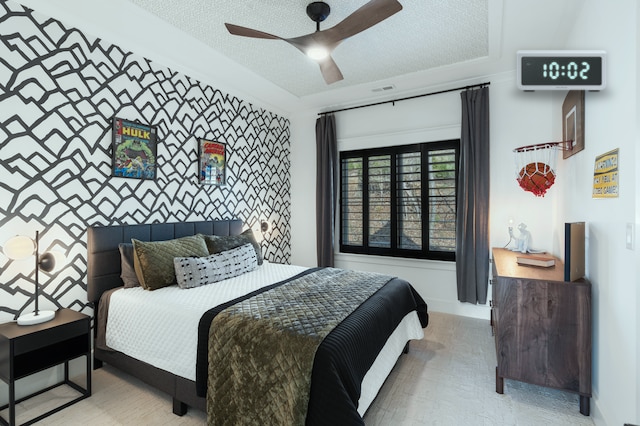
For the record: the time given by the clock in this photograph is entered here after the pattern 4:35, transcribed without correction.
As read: 10:02
